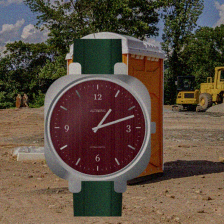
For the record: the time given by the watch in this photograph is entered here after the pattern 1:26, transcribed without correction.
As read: 1:12
